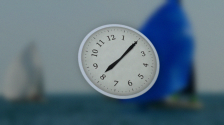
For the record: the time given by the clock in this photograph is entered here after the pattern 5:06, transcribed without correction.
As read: 8:10
